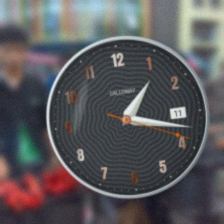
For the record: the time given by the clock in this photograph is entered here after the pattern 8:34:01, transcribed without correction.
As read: 1:17:19
